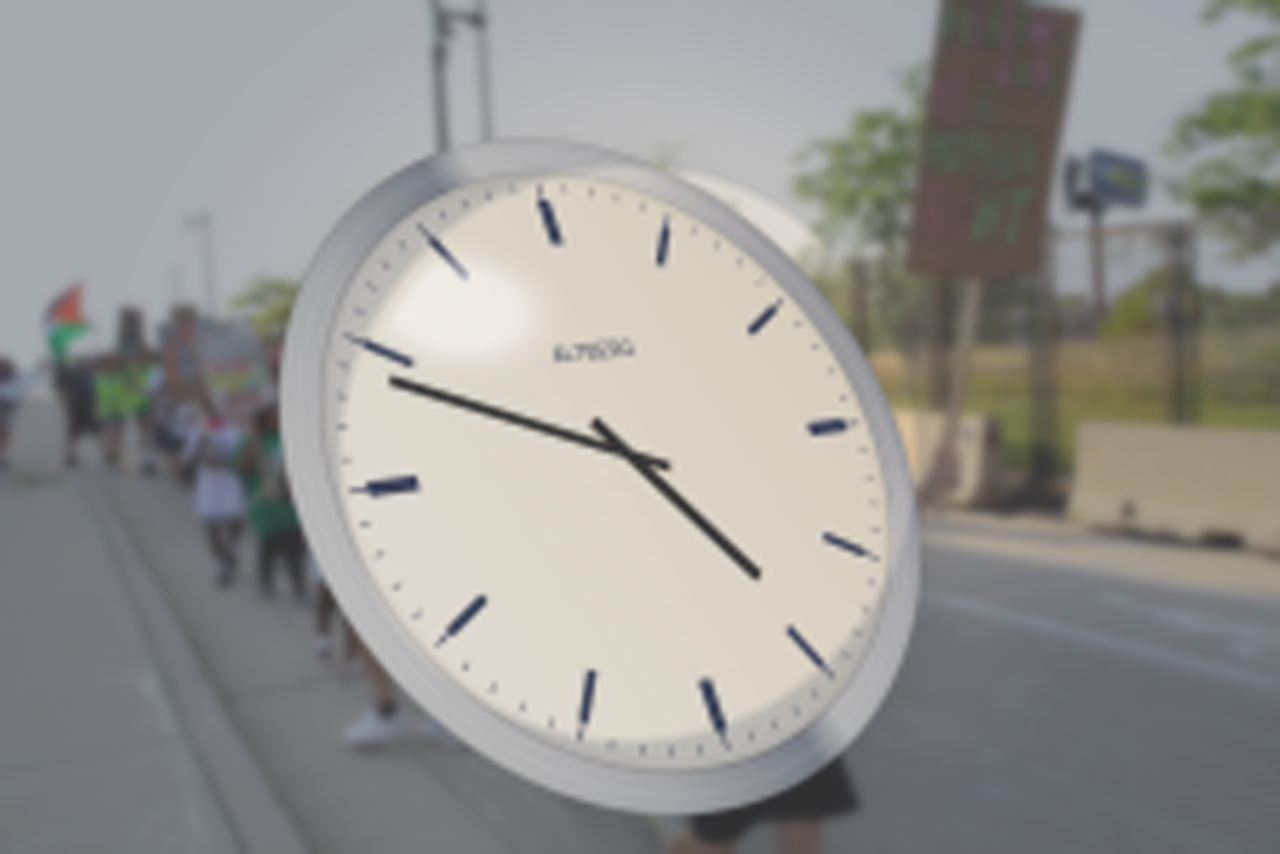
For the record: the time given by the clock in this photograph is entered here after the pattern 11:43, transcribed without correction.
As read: 4:49
